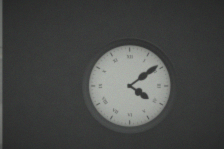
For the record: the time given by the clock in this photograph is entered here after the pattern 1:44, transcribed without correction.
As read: 4:09
